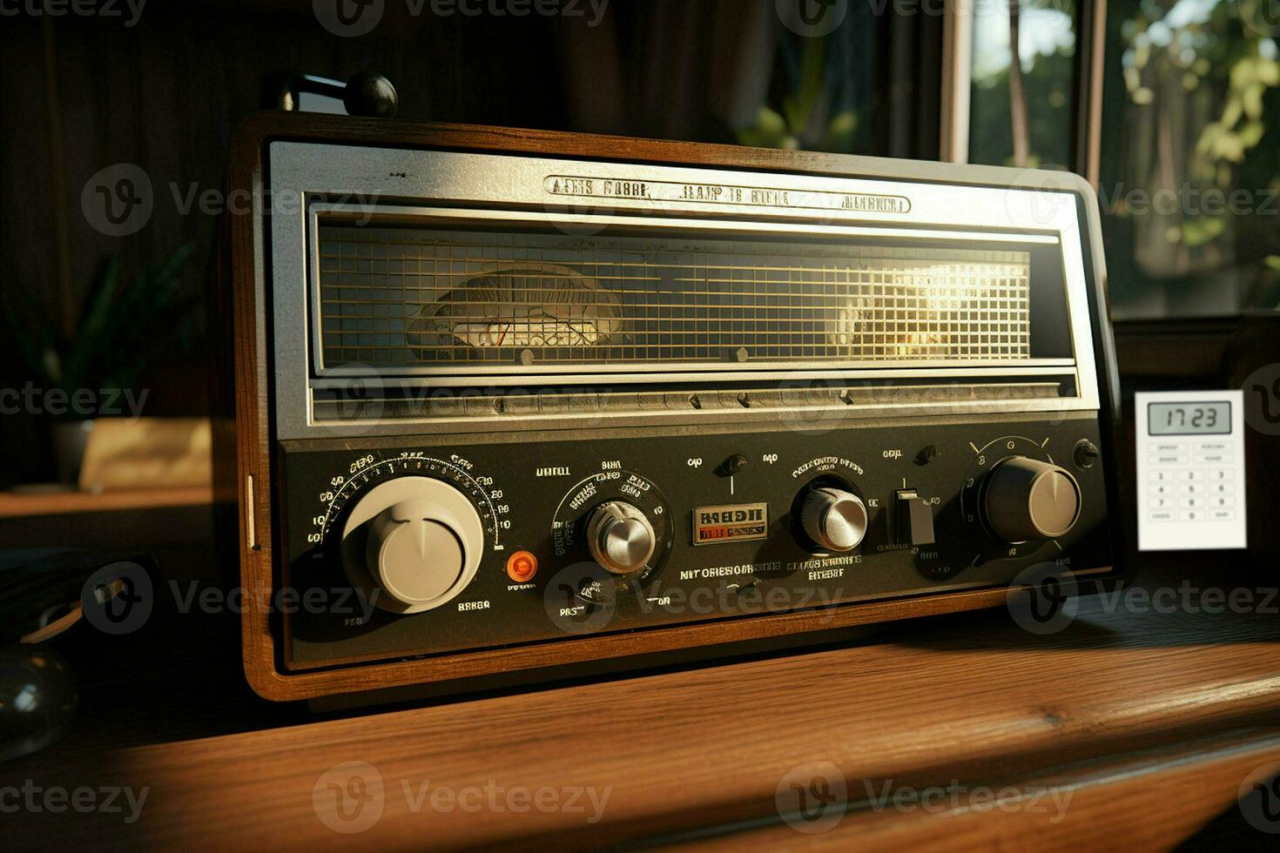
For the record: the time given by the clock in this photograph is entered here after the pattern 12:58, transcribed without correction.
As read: 17:23
